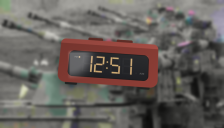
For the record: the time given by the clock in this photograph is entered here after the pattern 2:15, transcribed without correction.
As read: 12:51
